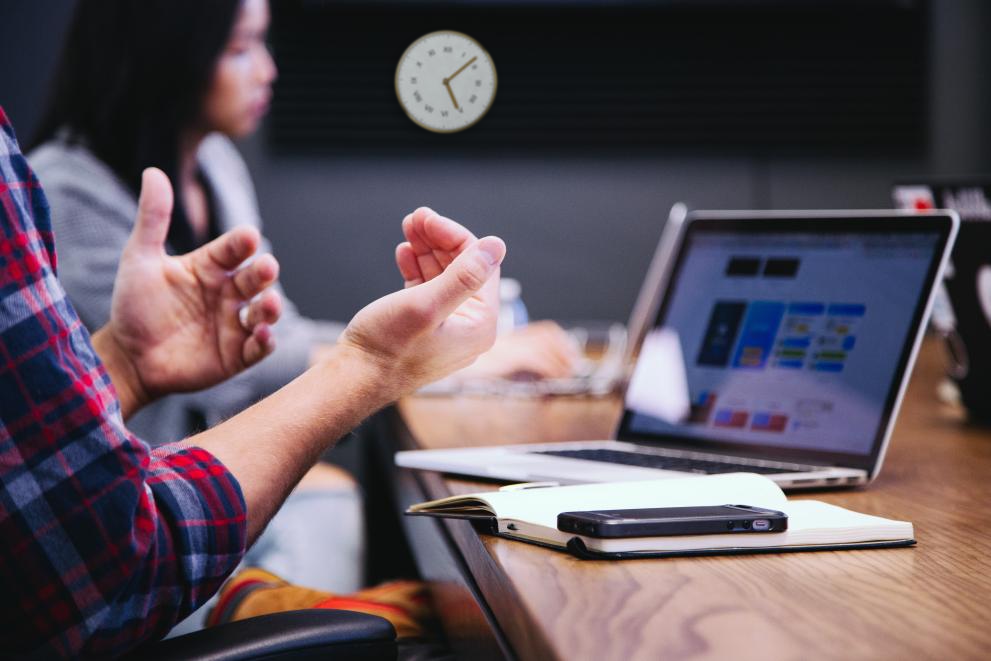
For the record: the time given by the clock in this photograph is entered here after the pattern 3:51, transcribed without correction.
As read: 5:08
